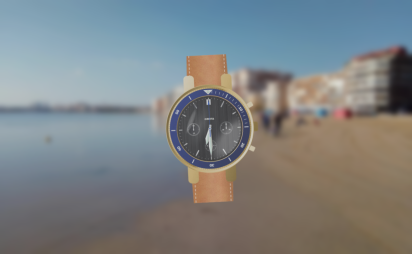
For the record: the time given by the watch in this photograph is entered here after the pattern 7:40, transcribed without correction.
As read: 6:30
